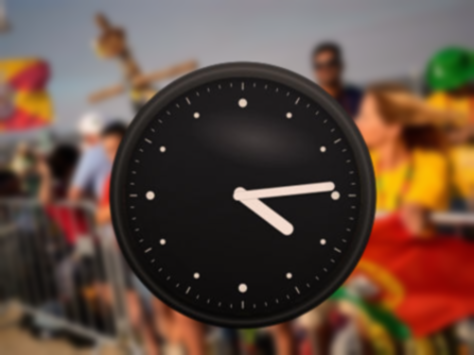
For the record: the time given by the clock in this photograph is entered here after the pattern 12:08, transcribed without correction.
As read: 4:14
